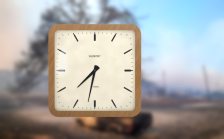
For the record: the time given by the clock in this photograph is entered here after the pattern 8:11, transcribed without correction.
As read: 7:32
